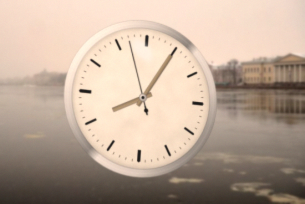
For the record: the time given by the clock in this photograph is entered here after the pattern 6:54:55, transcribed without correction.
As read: 8:04:57
